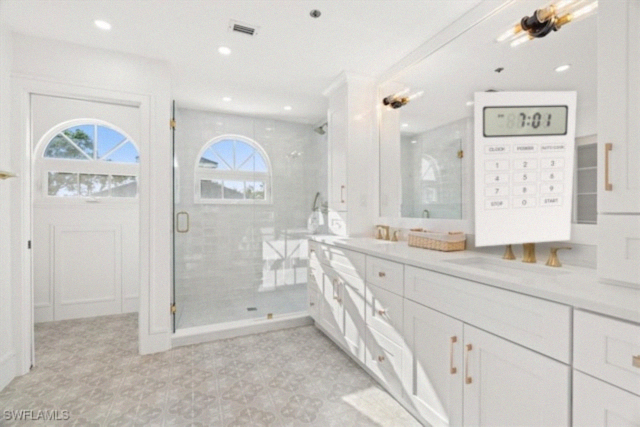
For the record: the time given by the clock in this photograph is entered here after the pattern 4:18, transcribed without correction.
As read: 7:01
